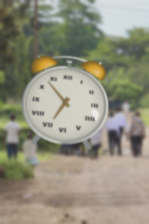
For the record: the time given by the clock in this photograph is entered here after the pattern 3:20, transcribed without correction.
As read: 6:53
